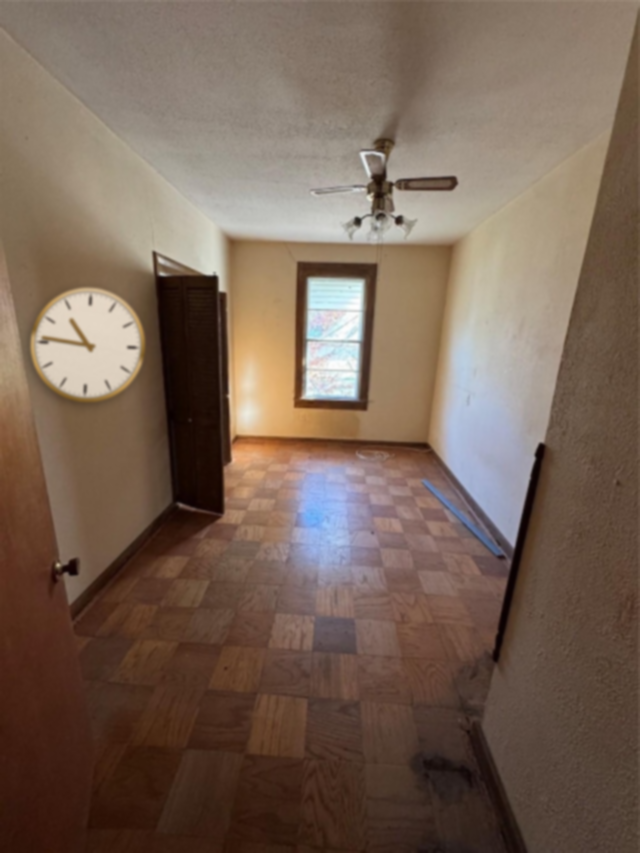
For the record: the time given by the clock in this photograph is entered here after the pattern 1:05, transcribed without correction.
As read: 10:46
